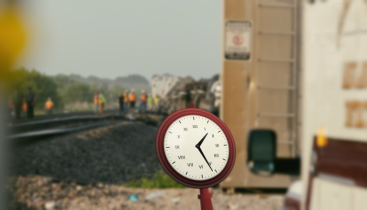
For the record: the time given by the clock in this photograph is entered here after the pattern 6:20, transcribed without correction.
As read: 1:26
